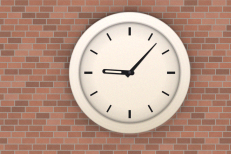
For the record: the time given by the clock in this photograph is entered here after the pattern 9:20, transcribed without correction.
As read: 9:07
